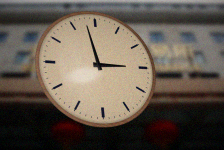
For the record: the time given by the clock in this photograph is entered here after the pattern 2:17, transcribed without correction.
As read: 2:58
